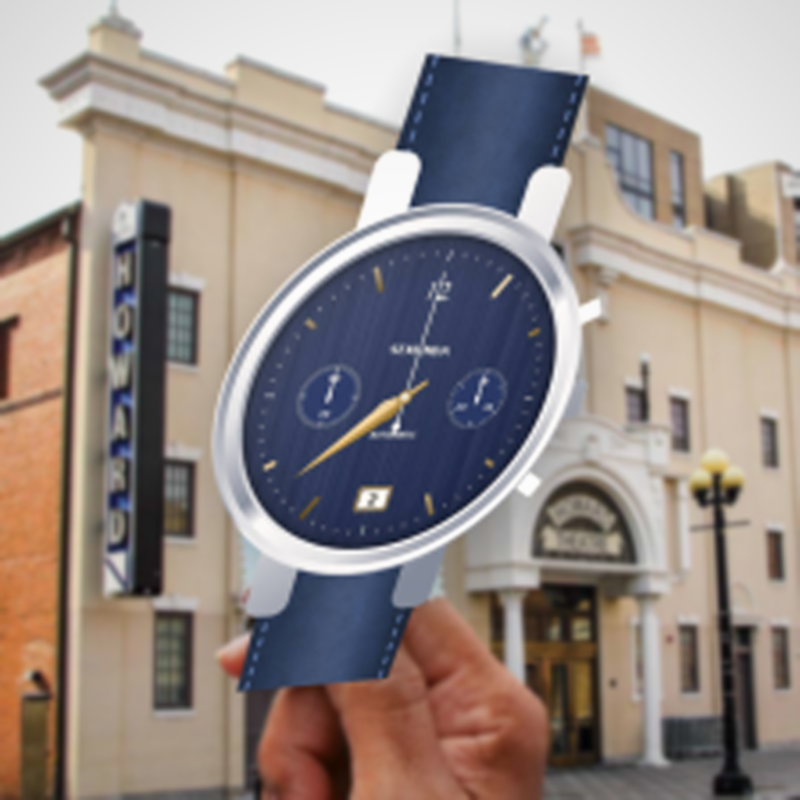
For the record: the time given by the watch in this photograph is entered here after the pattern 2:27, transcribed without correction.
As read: 7:38
